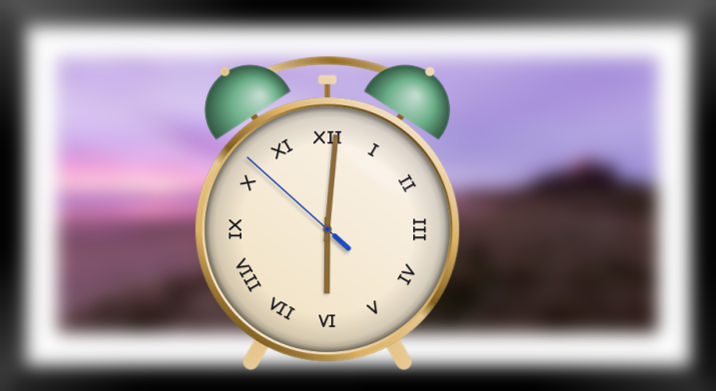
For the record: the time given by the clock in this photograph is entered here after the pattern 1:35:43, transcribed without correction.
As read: 6:00:52
